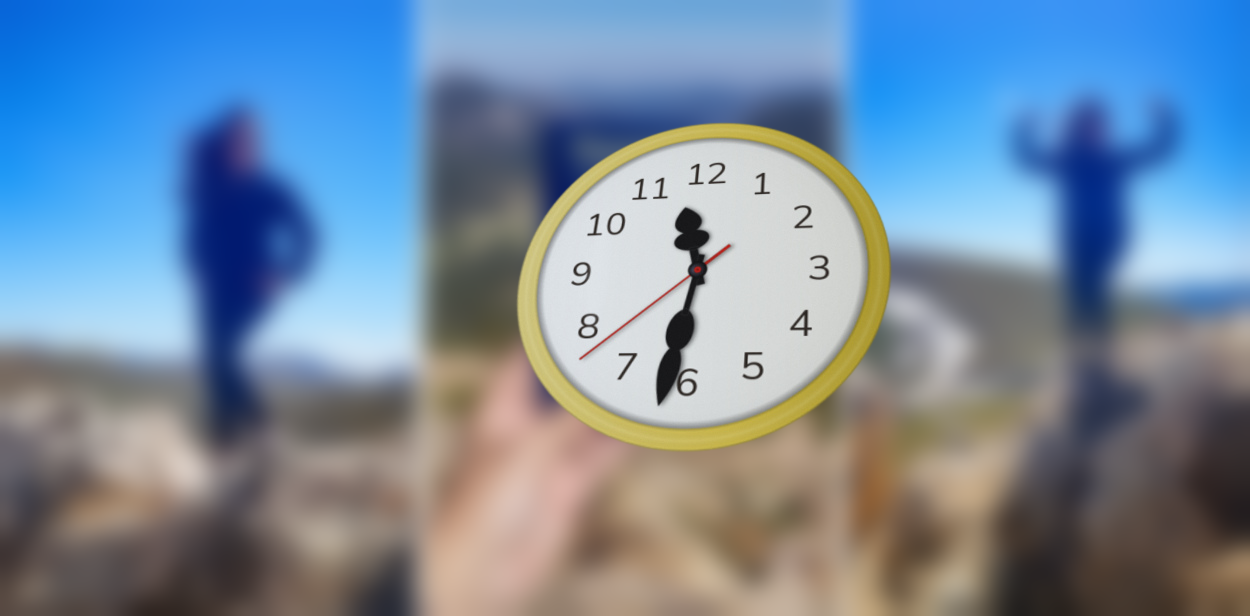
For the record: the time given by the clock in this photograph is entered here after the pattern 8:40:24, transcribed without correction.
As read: 11:31:38
